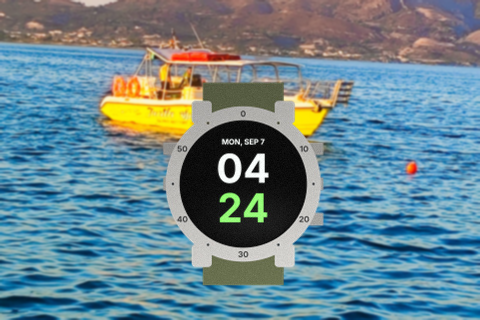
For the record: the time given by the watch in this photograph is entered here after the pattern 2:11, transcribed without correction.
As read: 4:24
